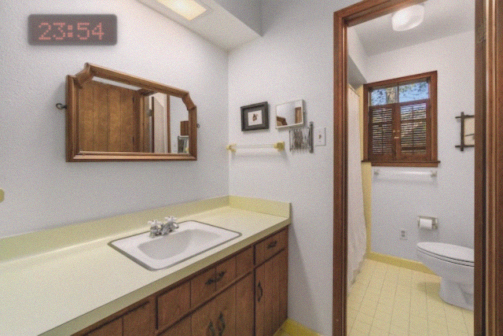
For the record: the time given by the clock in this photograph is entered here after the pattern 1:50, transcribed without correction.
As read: 23:54
